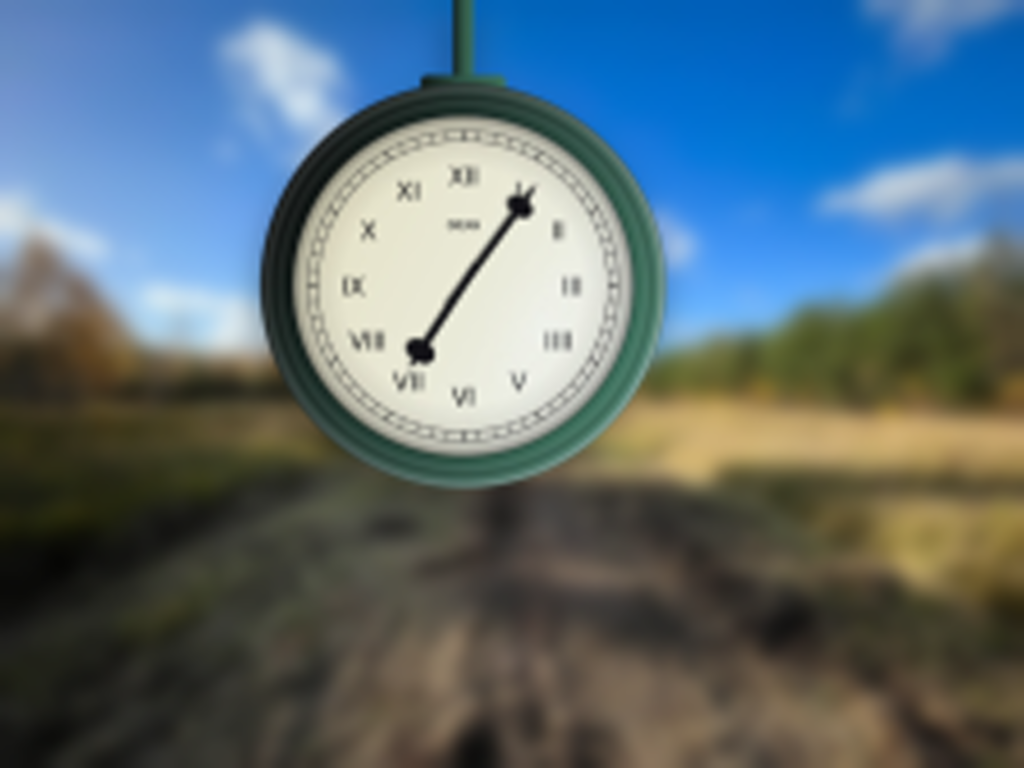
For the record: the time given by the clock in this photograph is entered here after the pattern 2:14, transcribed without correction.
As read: 7:06
